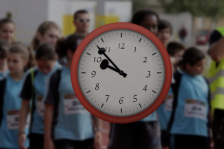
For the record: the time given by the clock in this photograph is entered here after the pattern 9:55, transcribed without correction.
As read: 9:53
